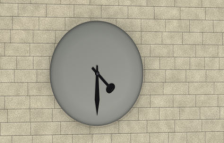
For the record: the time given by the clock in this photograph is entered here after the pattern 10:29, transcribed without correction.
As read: 4:30
